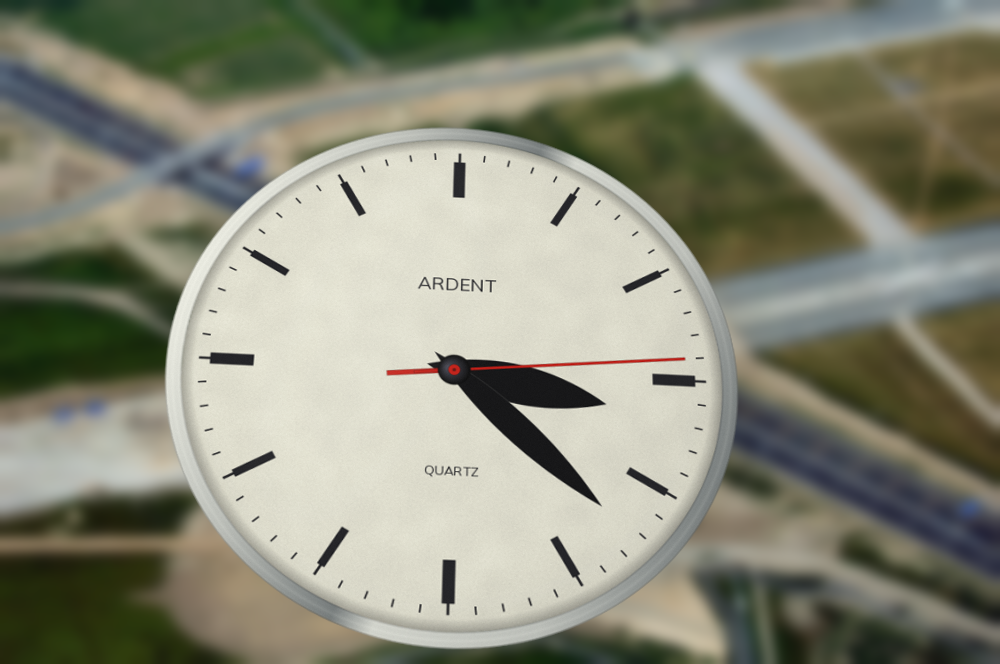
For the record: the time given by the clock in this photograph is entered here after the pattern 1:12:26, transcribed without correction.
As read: 3:22:14
